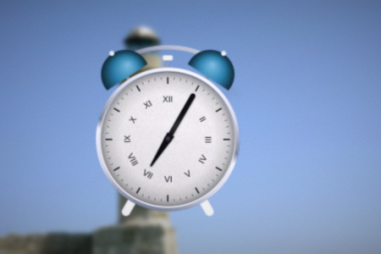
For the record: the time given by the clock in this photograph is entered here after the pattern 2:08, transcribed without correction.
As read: 7:05
